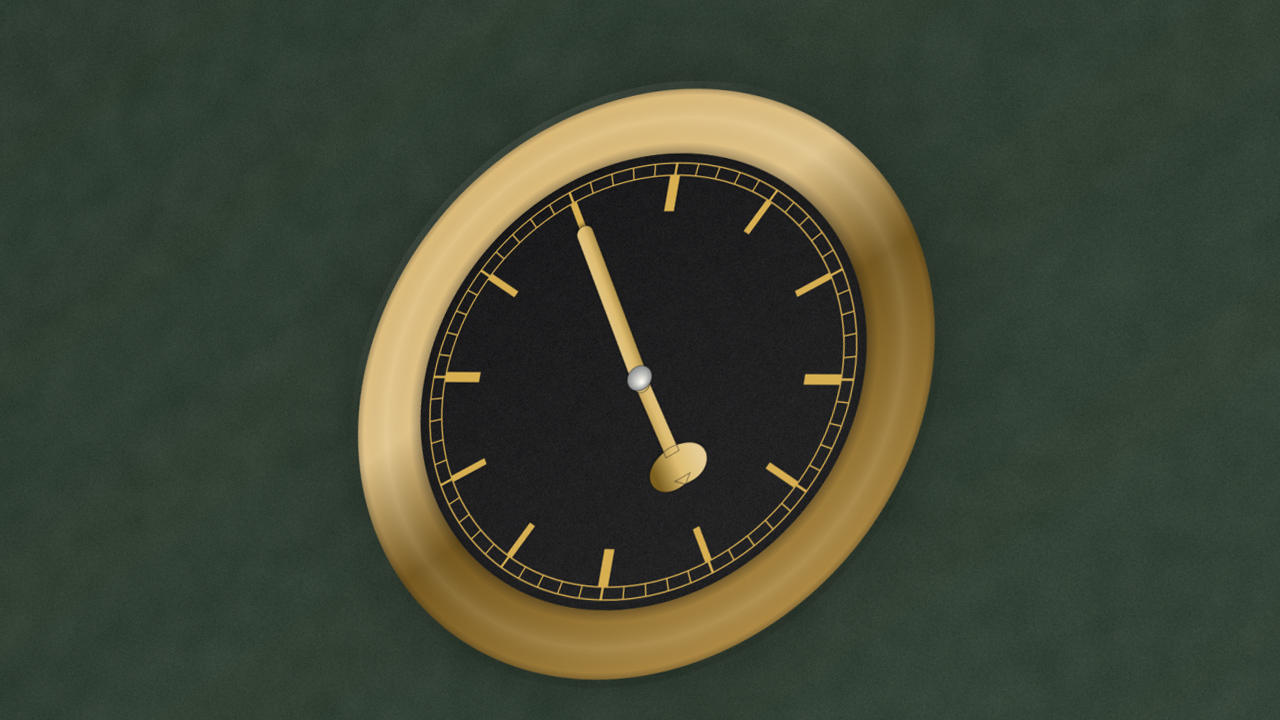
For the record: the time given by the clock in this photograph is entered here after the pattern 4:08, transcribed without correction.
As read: 4:55
